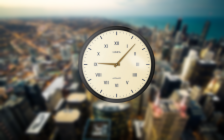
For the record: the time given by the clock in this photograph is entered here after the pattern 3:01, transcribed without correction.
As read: 9:07
